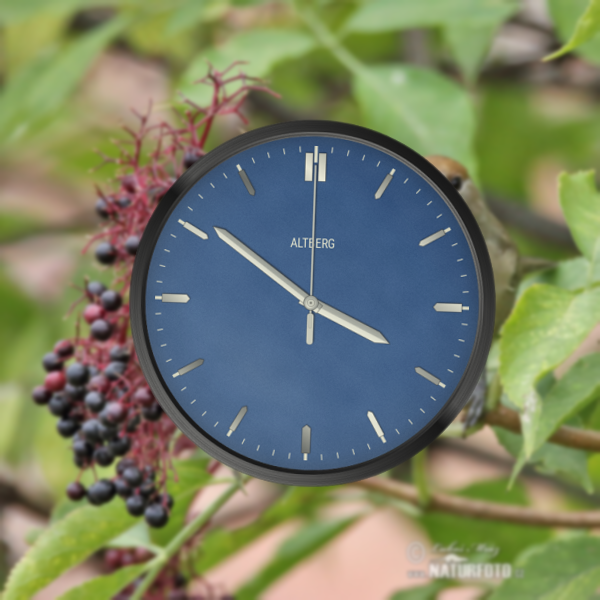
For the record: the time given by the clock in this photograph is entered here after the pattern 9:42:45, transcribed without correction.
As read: 3:51:00
